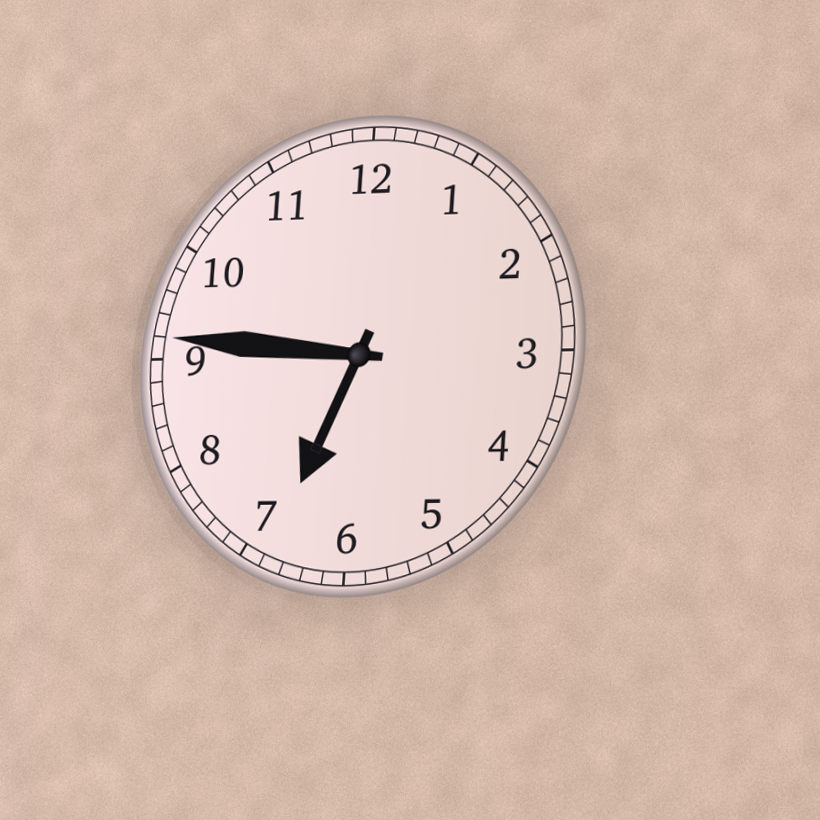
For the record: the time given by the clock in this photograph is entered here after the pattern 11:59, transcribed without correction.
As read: 6:46
